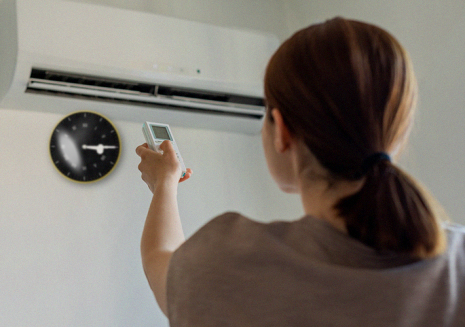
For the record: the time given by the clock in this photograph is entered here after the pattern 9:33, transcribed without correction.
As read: 3:15
